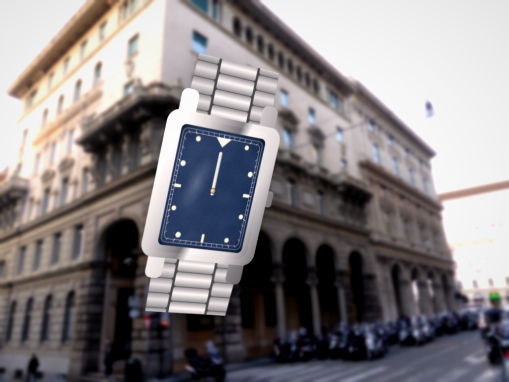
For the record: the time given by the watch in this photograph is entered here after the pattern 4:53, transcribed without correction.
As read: 12:00
